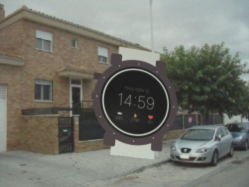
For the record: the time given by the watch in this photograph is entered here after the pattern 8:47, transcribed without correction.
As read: 14:59
